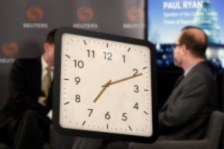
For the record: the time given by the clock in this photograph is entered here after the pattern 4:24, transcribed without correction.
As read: 7:11
